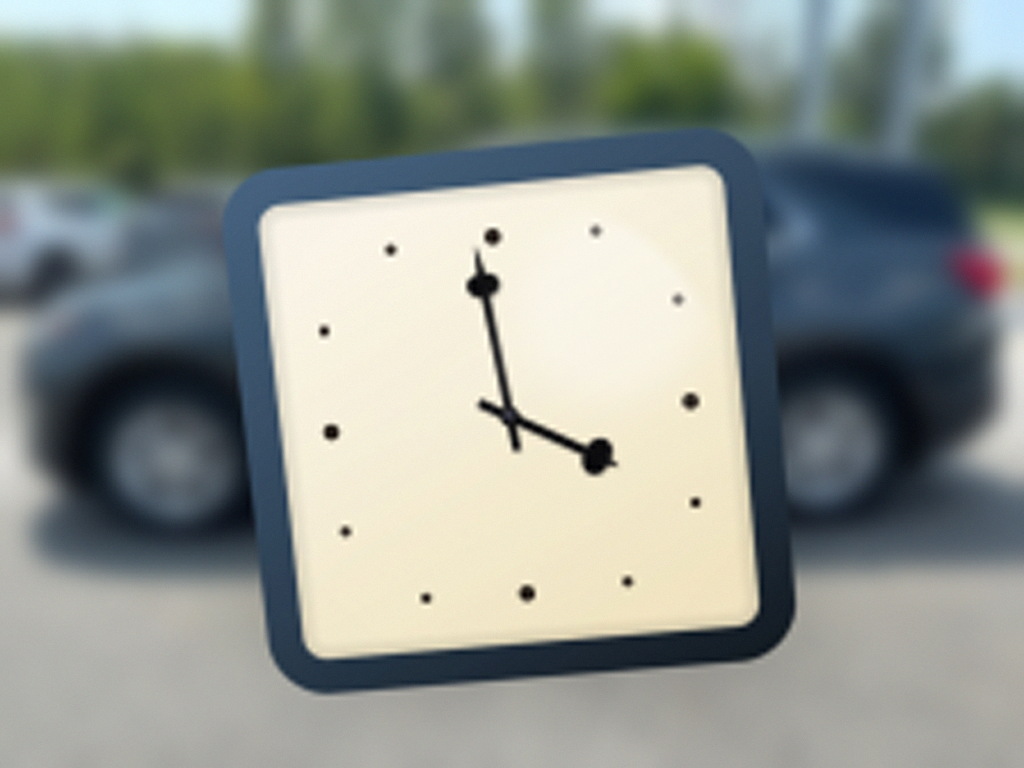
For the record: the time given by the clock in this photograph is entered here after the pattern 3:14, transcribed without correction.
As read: 3:59
